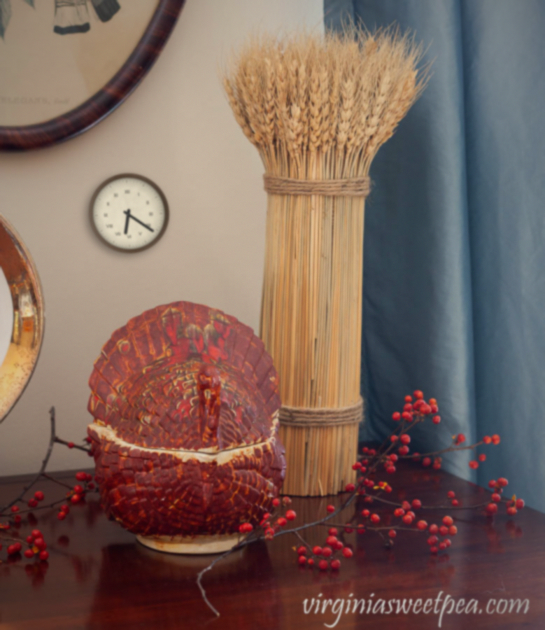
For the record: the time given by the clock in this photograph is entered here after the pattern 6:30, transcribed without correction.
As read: 6:21
